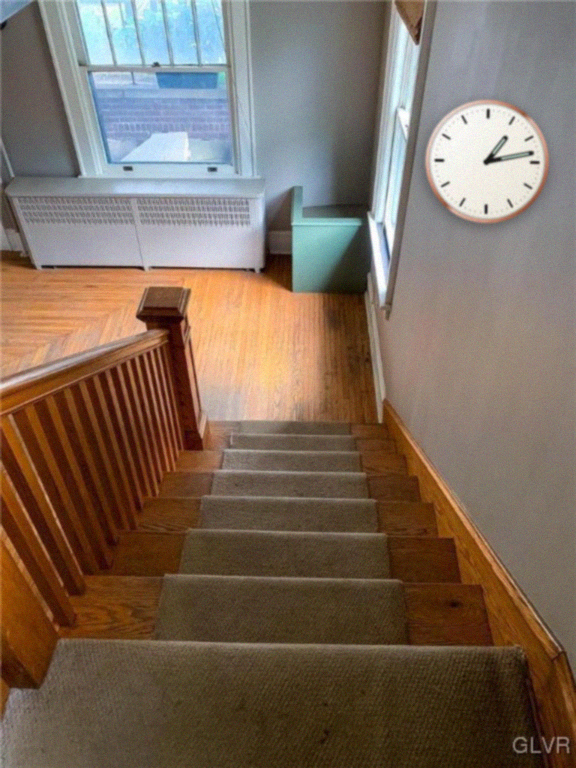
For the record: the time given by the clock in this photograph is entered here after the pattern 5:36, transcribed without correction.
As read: 1:13
